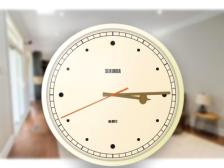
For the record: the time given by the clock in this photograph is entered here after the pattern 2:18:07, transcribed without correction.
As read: 3:14:41
